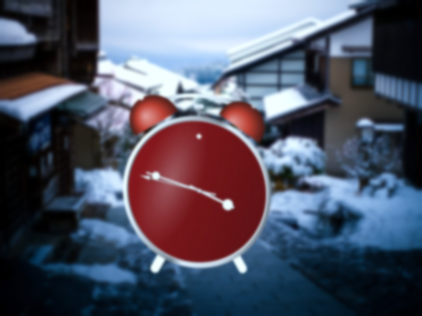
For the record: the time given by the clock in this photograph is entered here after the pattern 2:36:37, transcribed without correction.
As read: 3:47:47
